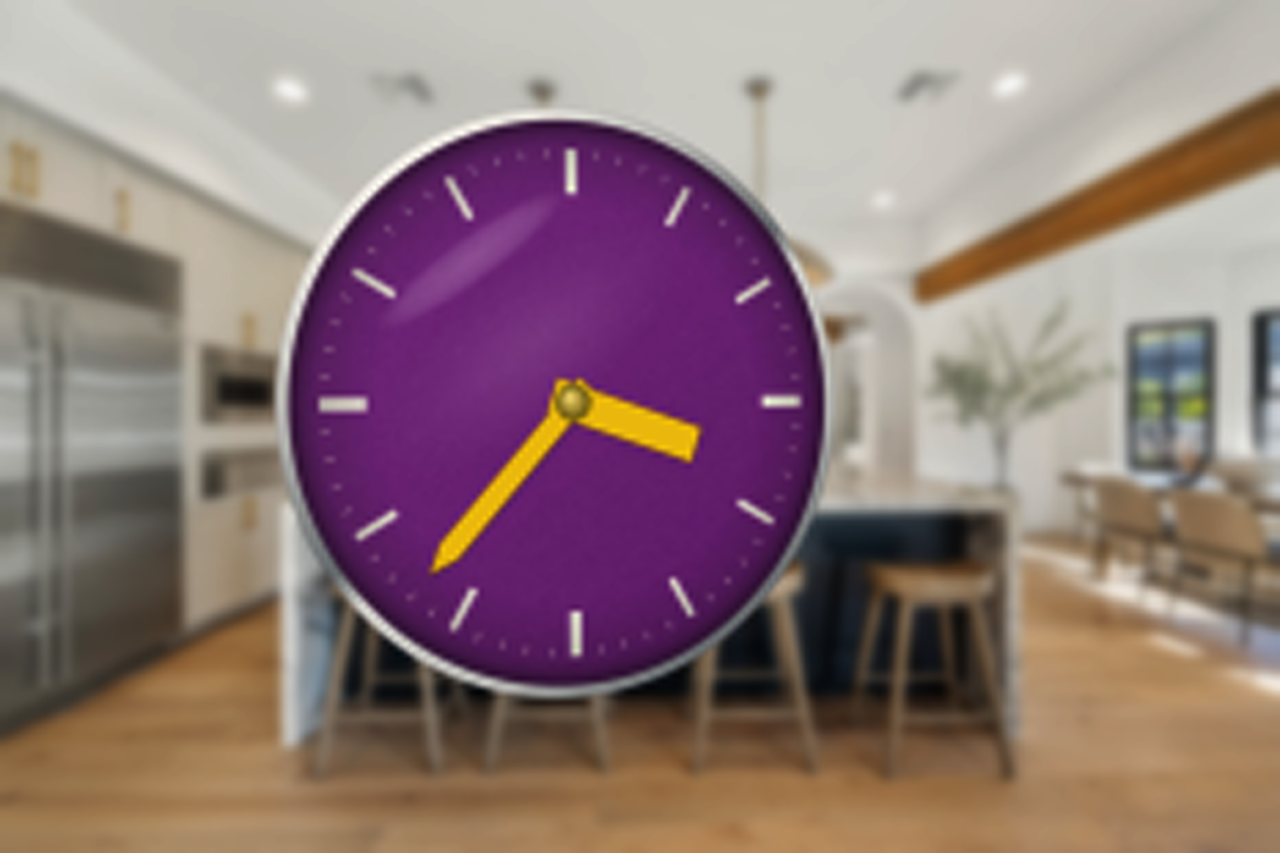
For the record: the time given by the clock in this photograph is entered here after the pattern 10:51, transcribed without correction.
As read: 3:37
